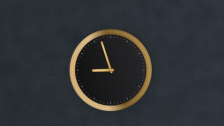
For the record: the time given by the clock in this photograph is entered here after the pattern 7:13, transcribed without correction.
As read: 8:57
